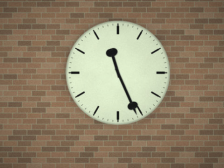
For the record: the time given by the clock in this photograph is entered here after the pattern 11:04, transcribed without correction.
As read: 11:26
